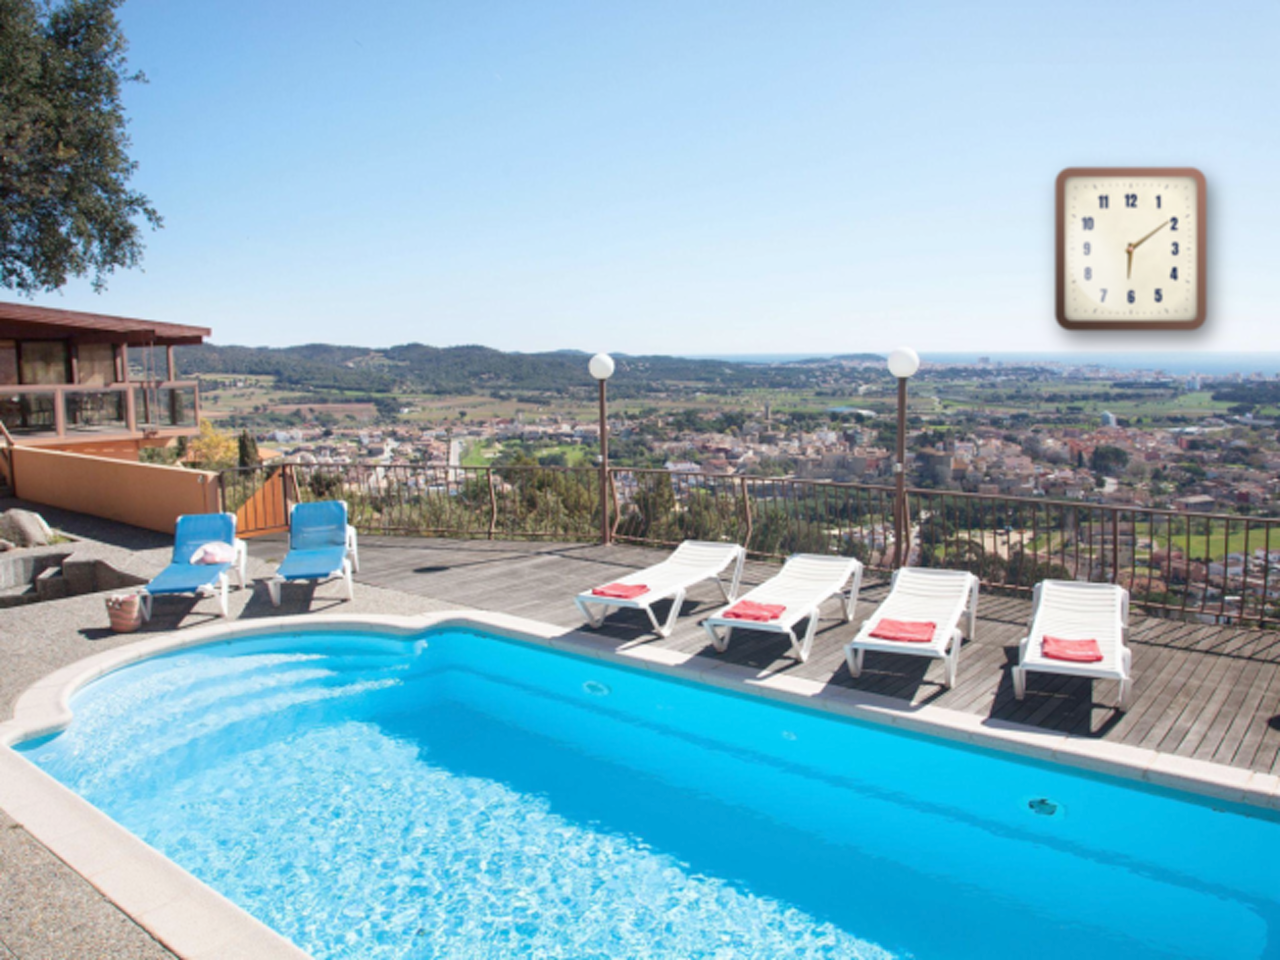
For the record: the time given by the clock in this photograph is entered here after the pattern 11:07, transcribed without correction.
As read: 6:09
